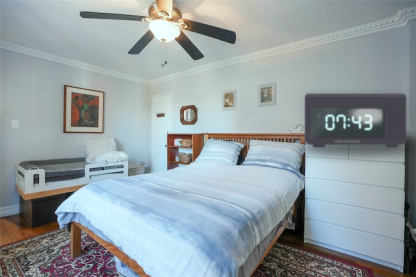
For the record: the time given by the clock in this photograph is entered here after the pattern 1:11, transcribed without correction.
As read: 7:43
